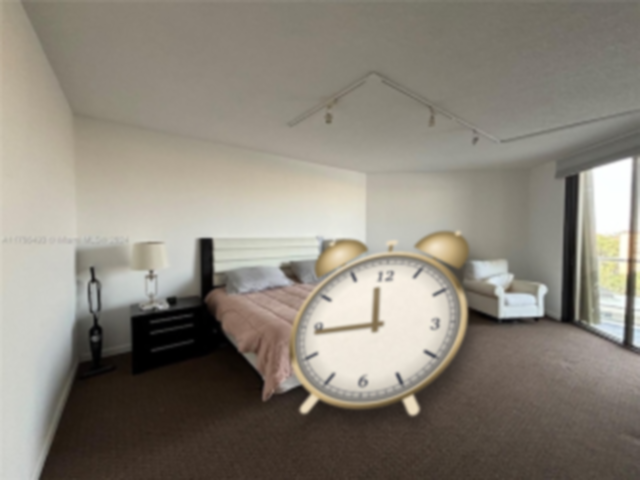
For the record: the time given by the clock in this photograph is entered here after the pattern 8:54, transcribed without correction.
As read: 11:44
